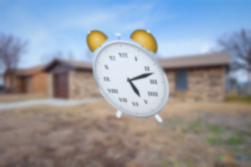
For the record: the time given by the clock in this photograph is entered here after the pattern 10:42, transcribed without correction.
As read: 5:12
